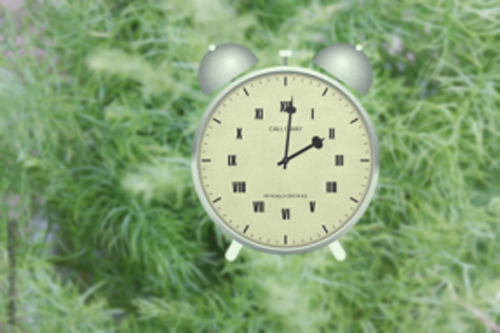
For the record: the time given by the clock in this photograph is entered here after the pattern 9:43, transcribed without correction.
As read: 2:01
